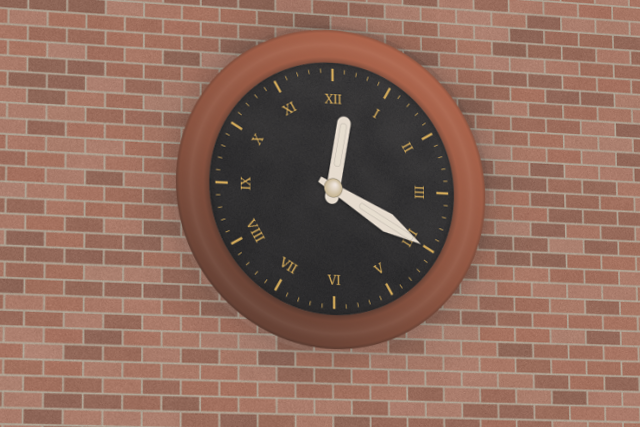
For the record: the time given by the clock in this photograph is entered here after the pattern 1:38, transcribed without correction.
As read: 12:20
